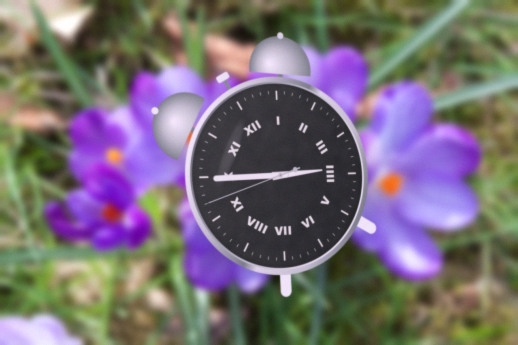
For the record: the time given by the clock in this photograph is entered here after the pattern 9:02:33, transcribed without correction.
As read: 3:49:47
